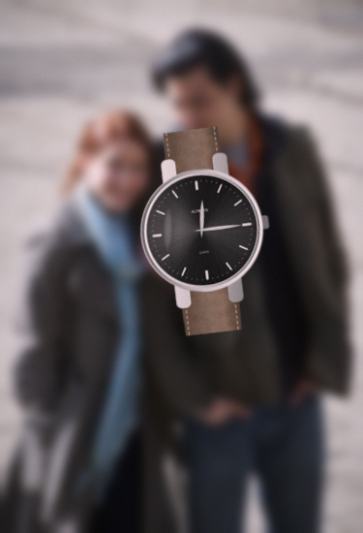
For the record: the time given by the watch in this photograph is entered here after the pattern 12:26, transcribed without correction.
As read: 12:15
